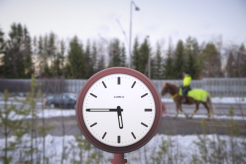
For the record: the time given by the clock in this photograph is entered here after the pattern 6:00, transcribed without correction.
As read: 5:45
